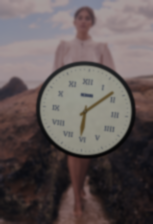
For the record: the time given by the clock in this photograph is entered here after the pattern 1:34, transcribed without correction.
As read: 6:08
